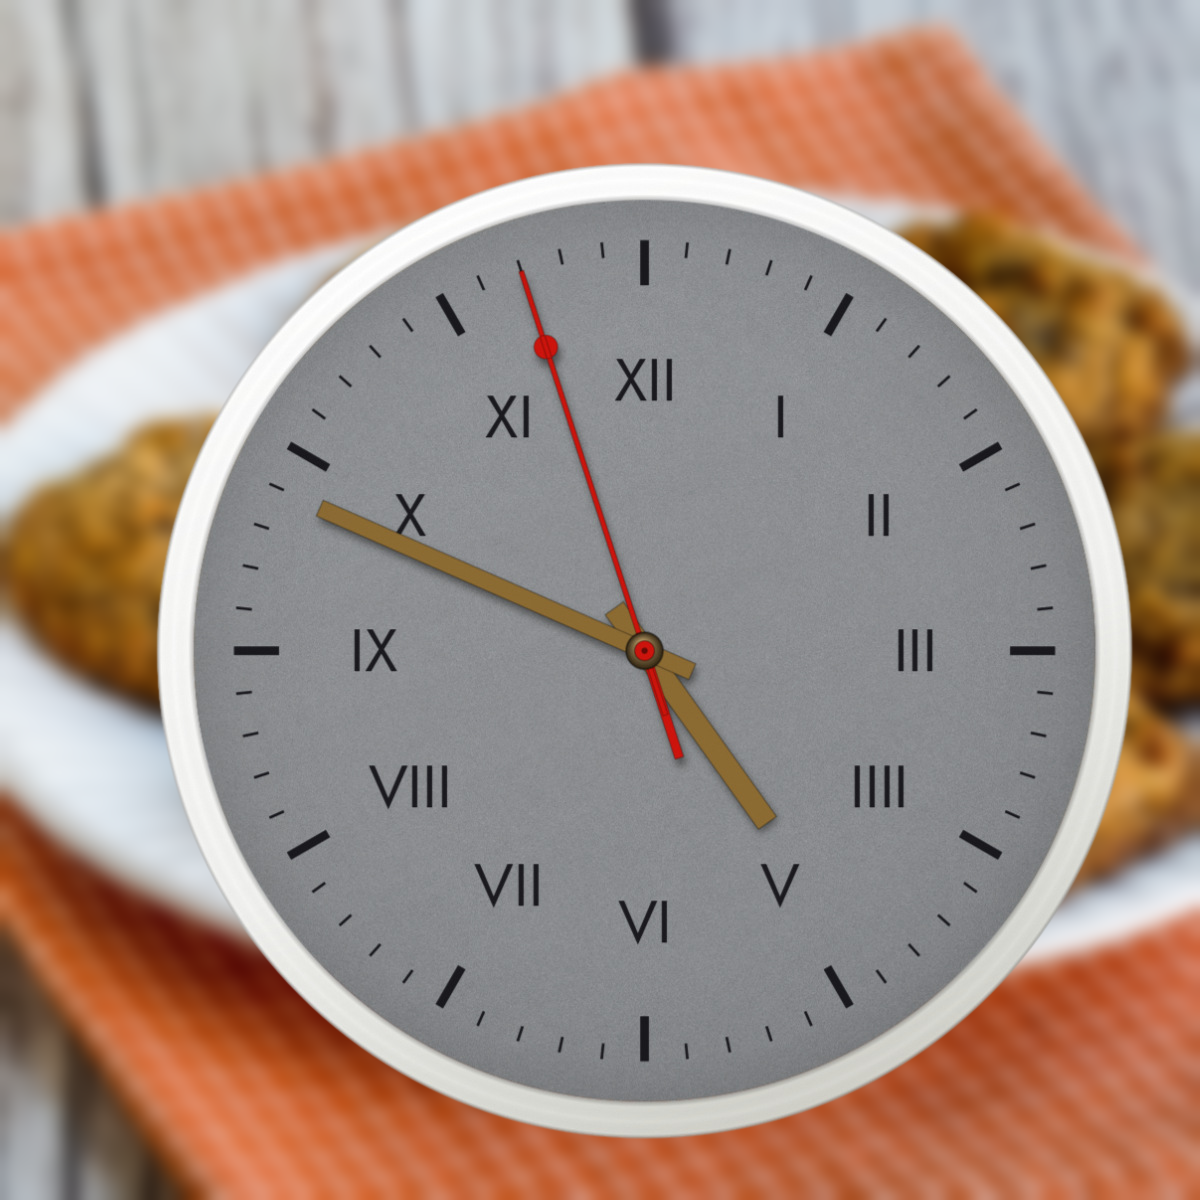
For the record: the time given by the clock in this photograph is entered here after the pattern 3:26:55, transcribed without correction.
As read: 4:48:57
